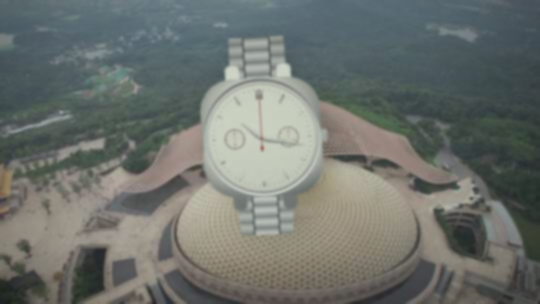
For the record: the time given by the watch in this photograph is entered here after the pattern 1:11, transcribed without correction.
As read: 10:17
